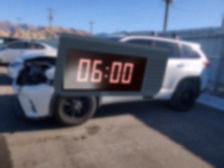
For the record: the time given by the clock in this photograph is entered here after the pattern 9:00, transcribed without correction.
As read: 6:00
